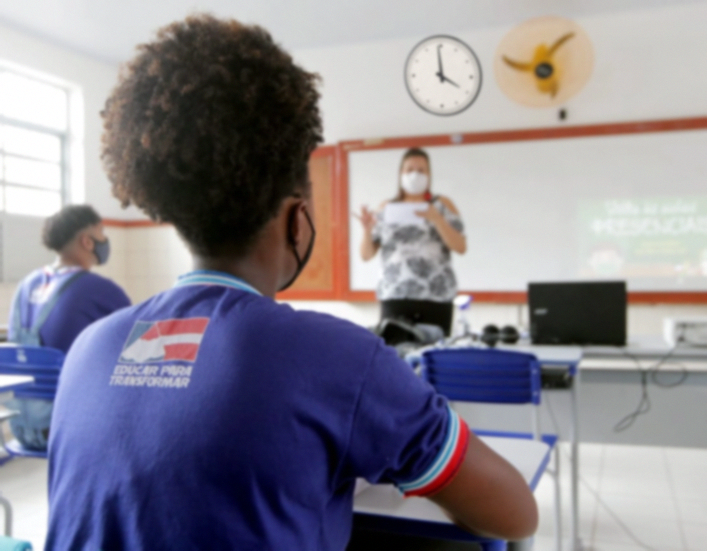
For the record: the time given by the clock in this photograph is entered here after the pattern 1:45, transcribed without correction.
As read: 3:59
